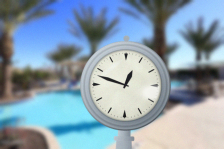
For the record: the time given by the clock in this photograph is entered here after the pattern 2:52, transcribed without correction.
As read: 12:48
